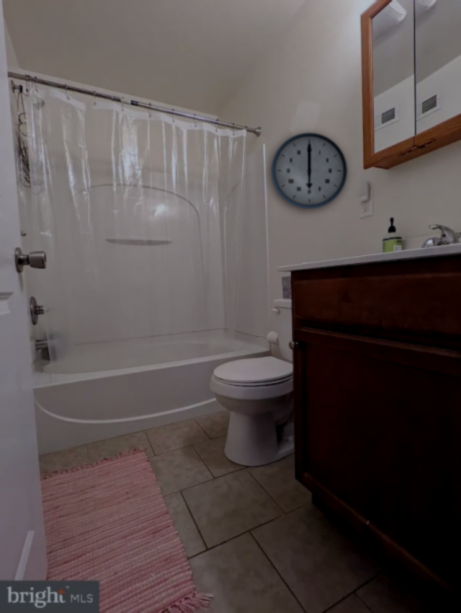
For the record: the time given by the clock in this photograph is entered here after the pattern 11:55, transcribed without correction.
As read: 6:00
